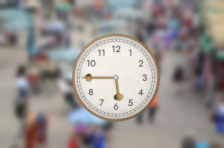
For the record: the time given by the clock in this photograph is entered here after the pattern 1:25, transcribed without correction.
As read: 5:45
